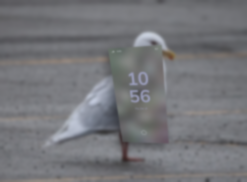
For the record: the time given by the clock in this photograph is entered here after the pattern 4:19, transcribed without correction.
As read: 10:56
